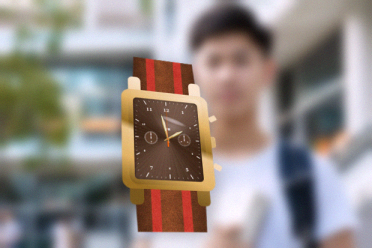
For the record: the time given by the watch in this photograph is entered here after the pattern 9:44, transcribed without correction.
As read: 1:58
